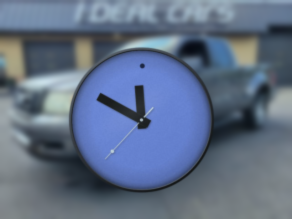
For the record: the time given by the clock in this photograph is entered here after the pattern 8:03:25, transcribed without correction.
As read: 11:49:37
